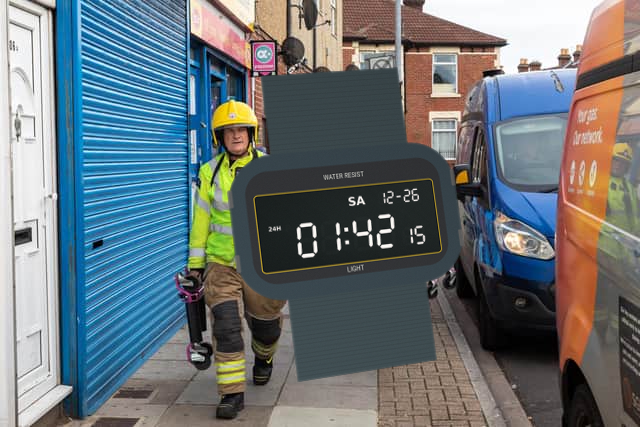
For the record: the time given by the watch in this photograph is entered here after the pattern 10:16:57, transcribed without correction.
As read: 1:42:15
